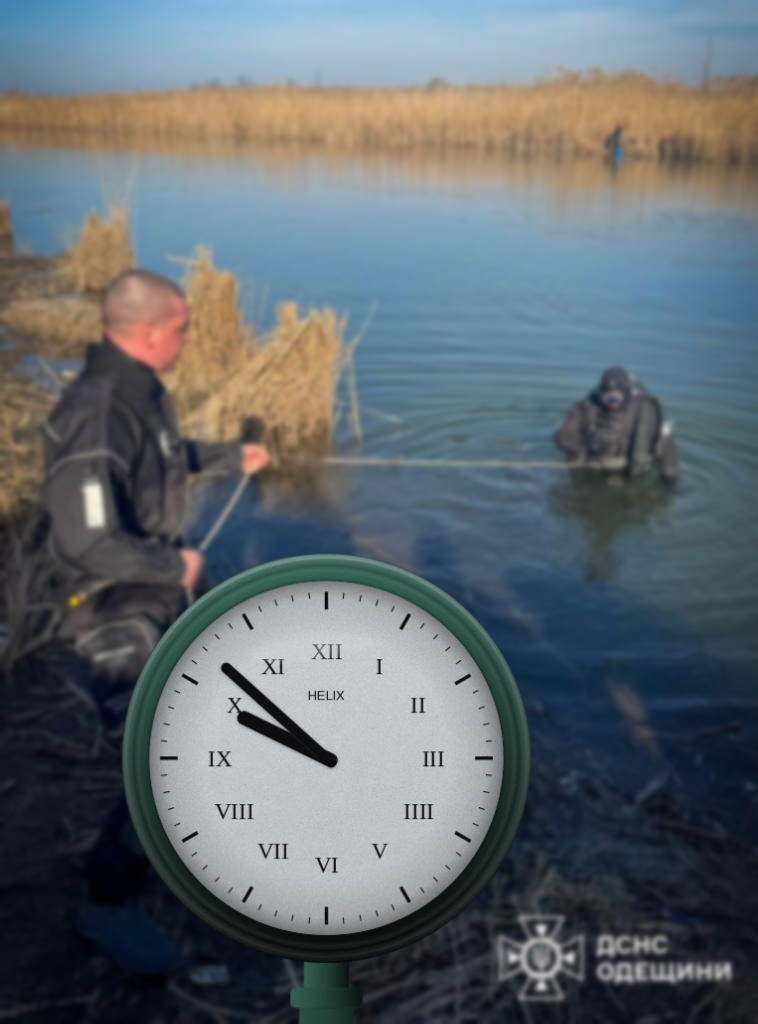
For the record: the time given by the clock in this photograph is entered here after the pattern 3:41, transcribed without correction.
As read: 9:52
